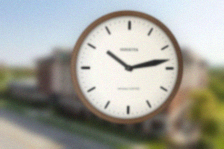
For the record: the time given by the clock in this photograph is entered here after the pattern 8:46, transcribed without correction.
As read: 10:13
